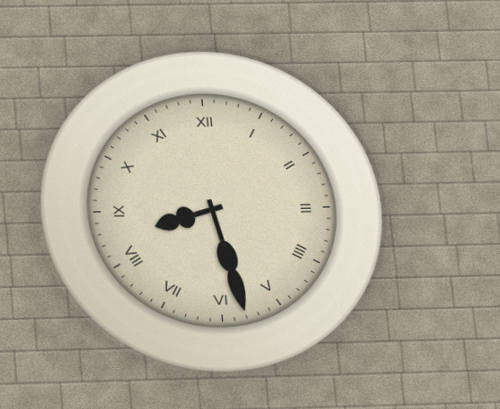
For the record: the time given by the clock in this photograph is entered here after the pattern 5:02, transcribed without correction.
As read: 8:28
